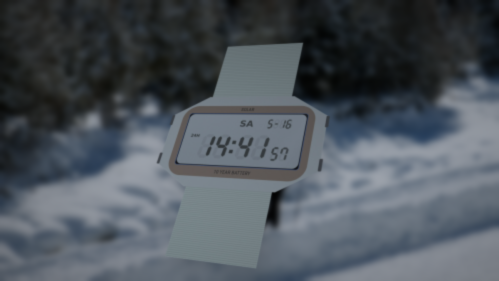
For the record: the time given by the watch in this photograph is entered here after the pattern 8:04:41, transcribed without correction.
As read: 14:41:57
